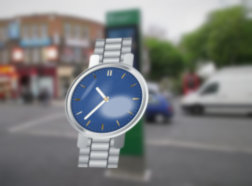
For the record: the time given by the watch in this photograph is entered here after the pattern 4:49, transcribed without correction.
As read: 10:37
